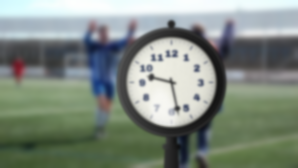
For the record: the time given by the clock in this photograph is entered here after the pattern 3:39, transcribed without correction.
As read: 9:28
